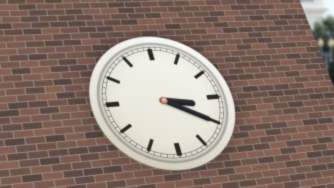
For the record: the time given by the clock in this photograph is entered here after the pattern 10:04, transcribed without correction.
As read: 3:20
